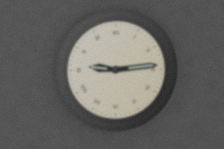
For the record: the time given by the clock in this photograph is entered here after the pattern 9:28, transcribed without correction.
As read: 9:14
